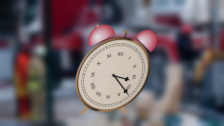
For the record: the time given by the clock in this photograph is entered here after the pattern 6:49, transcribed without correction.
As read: 3:22
